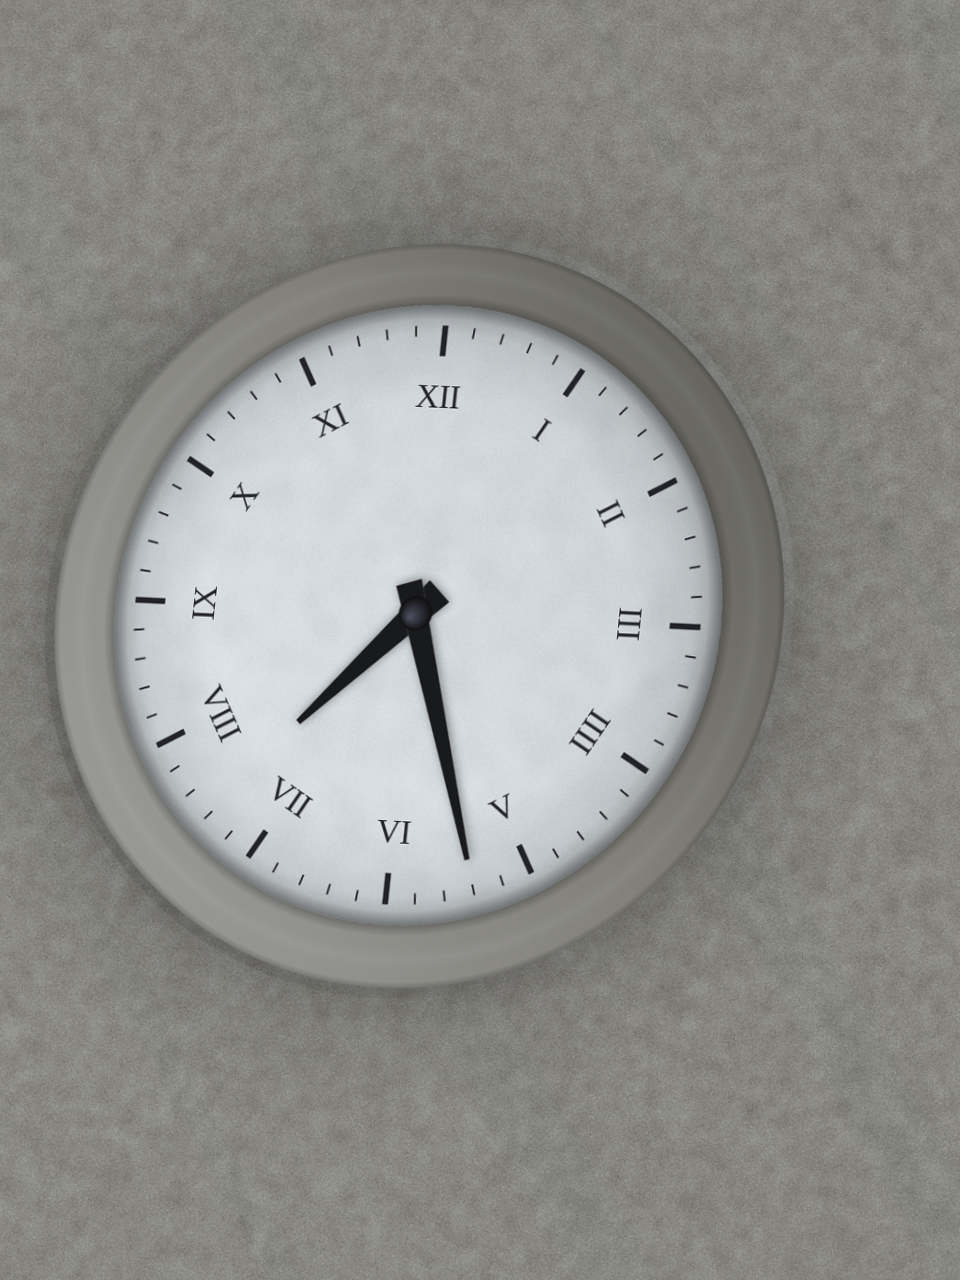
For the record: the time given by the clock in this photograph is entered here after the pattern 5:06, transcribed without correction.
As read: 7:27
